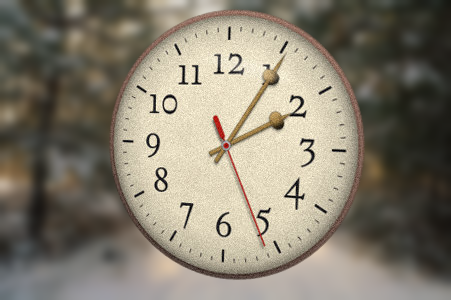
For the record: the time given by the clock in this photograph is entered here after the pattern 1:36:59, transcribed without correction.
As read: 2:05:26
